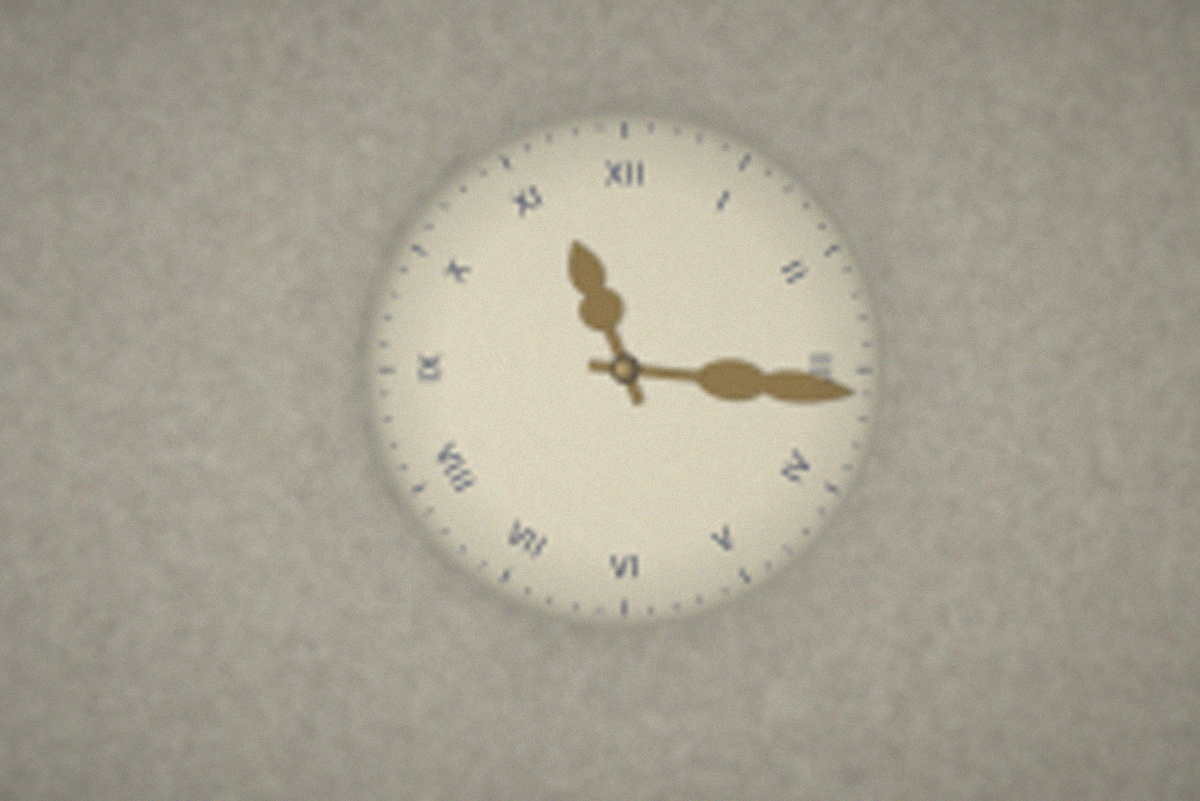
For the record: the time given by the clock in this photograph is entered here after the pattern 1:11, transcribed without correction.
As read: 11:16
